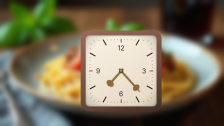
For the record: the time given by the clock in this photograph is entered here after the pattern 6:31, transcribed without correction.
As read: 7:23
